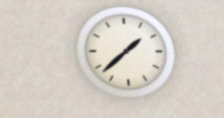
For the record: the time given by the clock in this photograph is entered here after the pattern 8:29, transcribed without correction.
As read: 1:38
